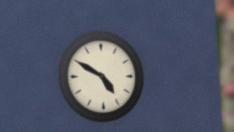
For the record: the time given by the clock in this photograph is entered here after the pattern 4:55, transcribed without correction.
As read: 4:50
